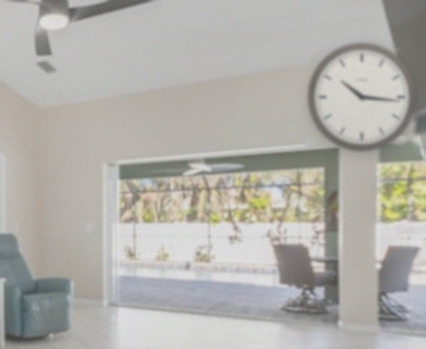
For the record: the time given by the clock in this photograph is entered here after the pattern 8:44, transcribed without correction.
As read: 10:16
